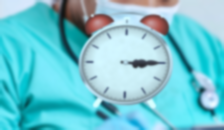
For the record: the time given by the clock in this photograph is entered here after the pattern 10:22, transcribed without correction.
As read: 3:15
